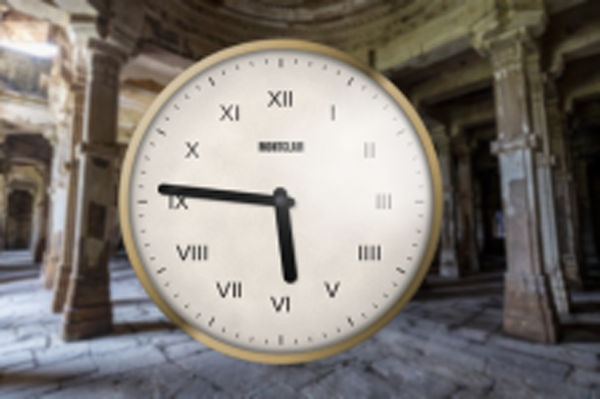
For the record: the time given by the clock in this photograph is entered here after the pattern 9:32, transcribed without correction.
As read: 5:46
